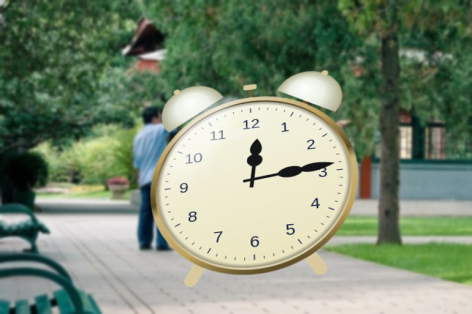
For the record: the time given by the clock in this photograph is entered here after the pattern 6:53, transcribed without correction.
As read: 12:14
